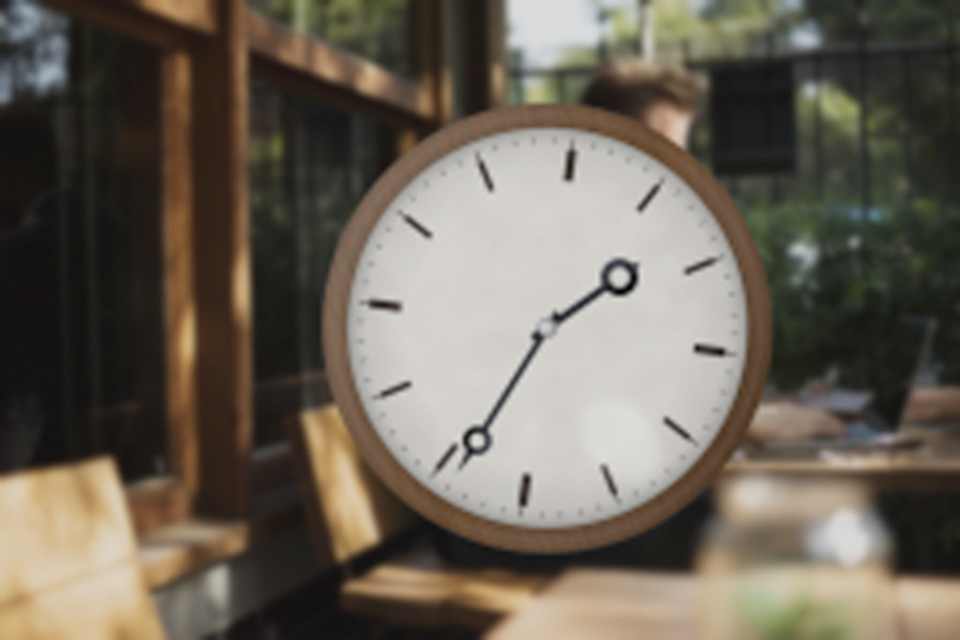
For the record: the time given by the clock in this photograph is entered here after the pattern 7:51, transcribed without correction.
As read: 1:34
